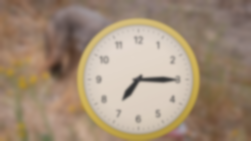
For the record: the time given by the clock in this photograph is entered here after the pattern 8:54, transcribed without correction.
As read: 7:15
